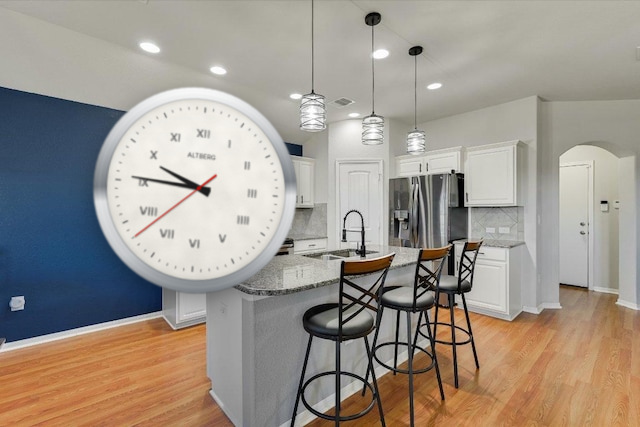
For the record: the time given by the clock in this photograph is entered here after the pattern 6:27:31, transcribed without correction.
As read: 9:45:38
